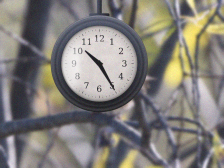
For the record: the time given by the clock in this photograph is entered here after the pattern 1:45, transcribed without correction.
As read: 10:25
